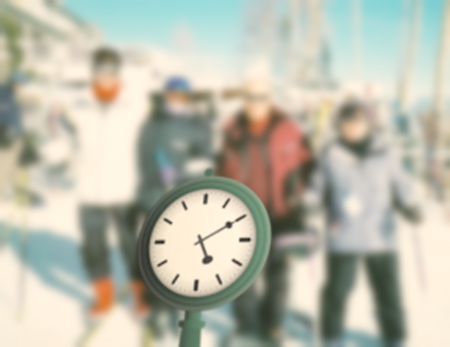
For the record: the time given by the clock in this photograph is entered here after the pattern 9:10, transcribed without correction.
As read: 5:10
